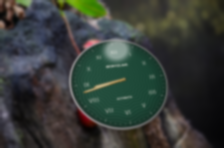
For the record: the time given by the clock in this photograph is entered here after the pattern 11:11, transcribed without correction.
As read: 8:43
